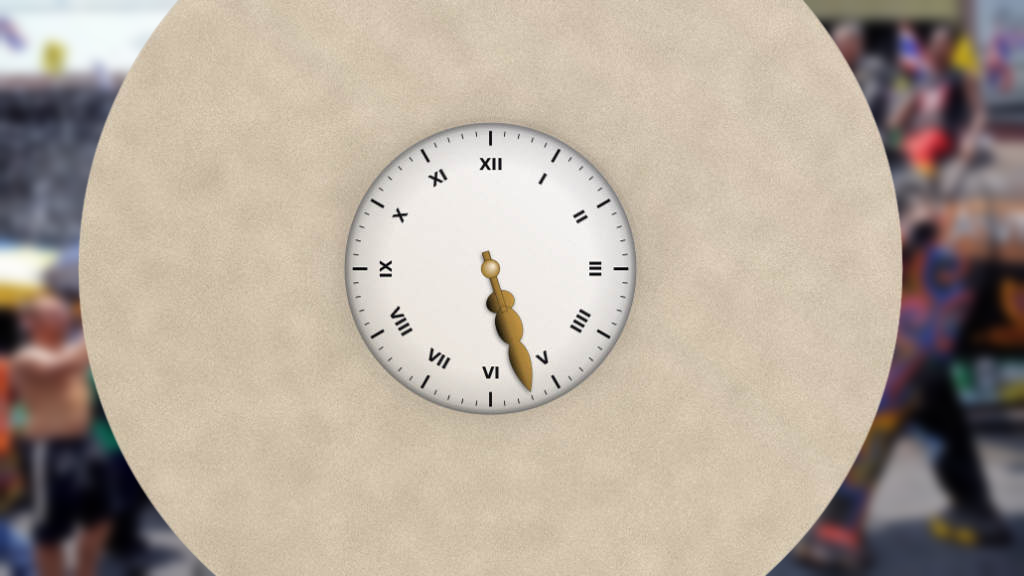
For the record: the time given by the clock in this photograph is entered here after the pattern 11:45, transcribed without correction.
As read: 5:27
